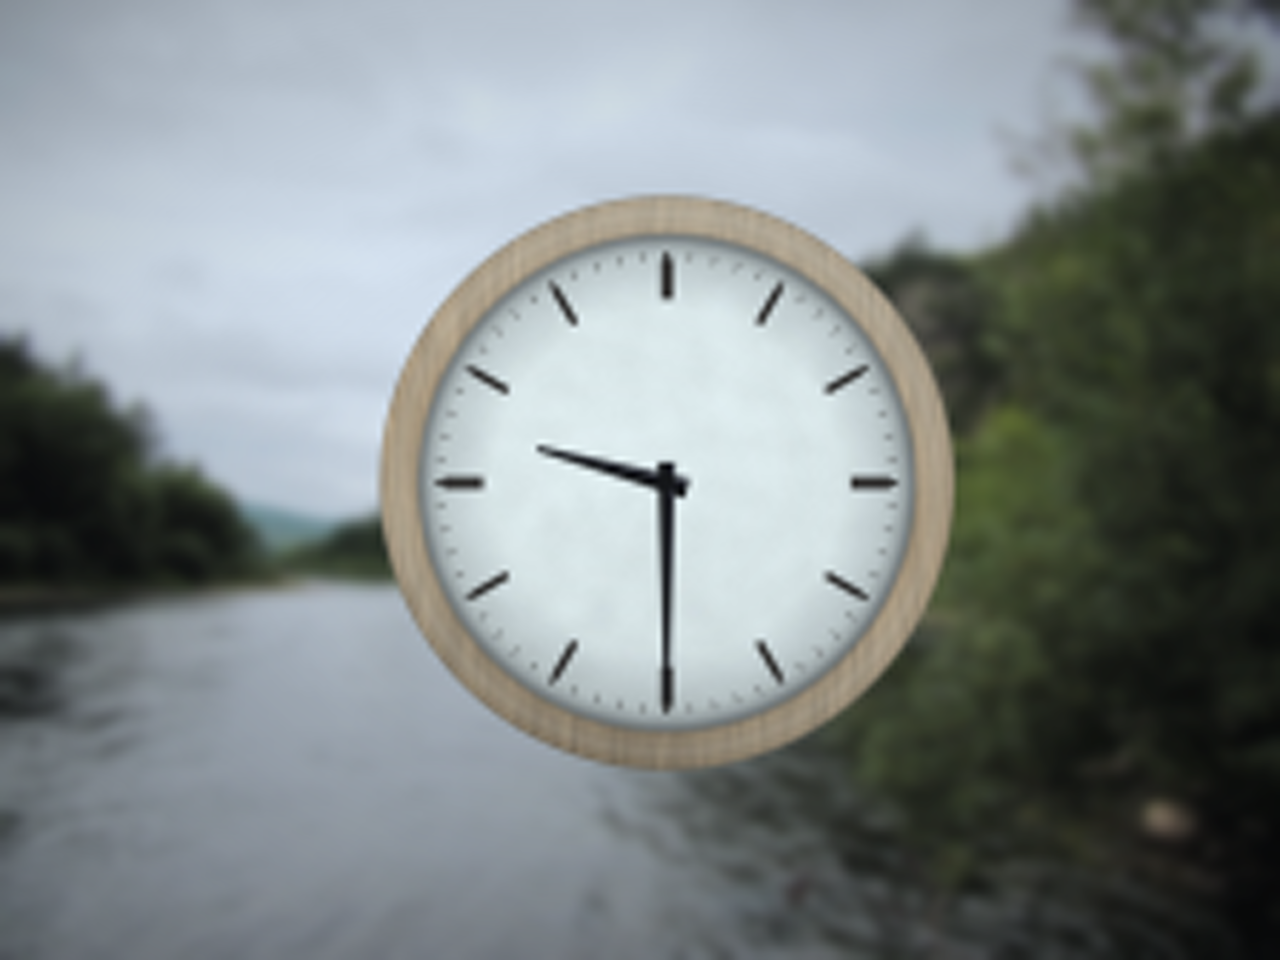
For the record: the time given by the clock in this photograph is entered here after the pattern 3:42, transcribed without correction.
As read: 9:30
